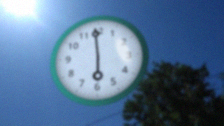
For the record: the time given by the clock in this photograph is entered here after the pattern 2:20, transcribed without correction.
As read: 5:59
